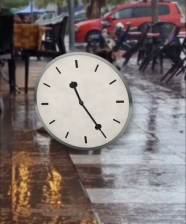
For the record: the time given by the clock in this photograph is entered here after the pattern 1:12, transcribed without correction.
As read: 11:25
